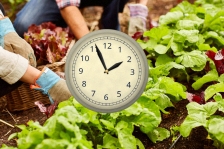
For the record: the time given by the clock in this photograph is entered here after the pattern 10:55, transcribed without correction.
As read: 1:56
